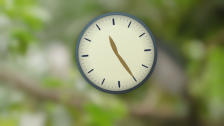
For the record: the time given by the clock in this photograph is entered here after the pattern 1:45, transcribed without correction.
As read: 11:25
